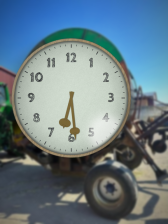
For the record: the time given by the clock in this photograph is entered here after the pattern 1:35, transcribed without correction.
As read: 6:29
